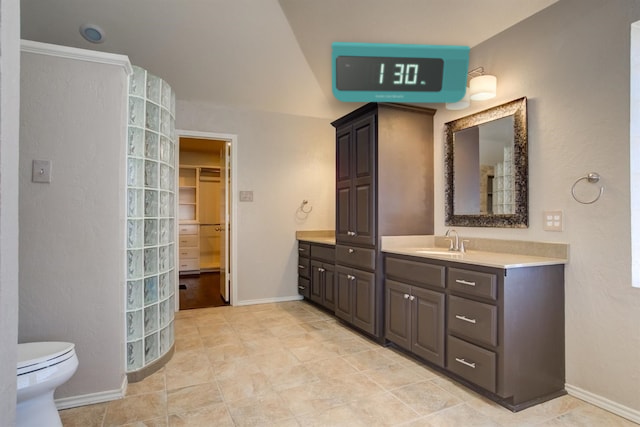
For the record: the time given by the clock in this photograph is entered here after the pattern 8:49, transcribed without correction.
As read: 1:30
